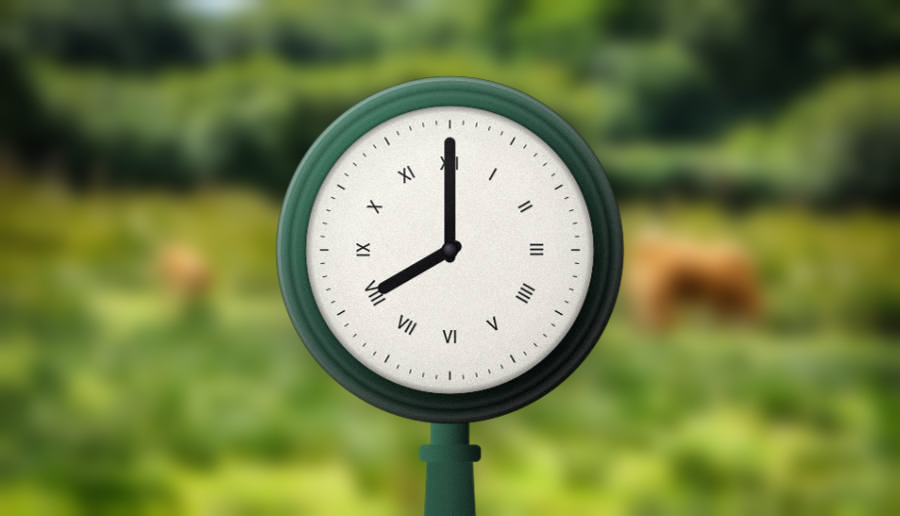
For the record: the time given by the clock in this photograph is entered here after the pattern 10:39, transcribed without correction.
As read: 8:00
